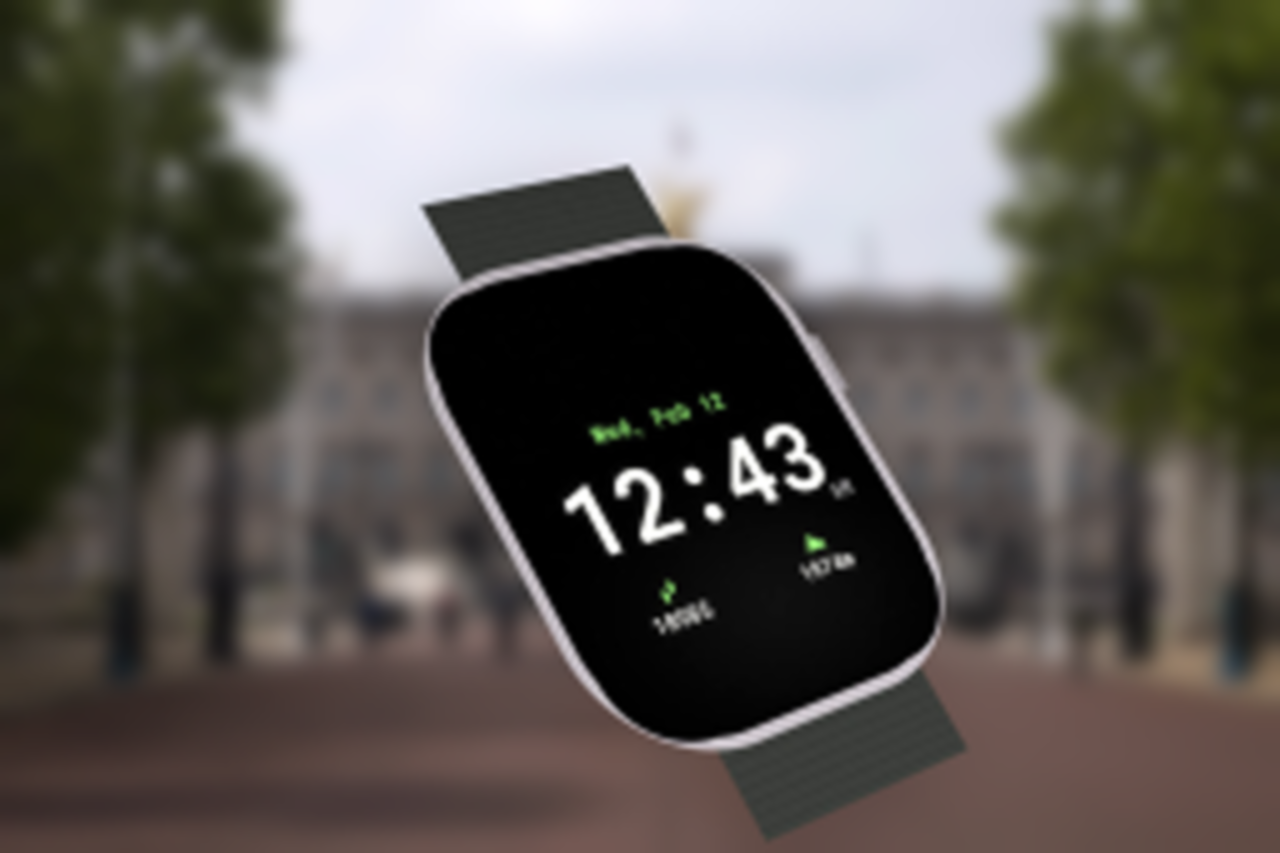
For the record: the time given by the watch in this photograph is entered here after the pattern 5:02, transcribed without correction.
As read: 12:43
